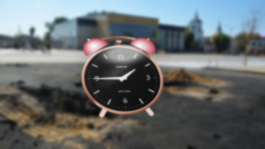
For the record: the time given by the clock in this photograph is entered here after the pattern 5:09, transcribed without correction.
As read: 1:45
